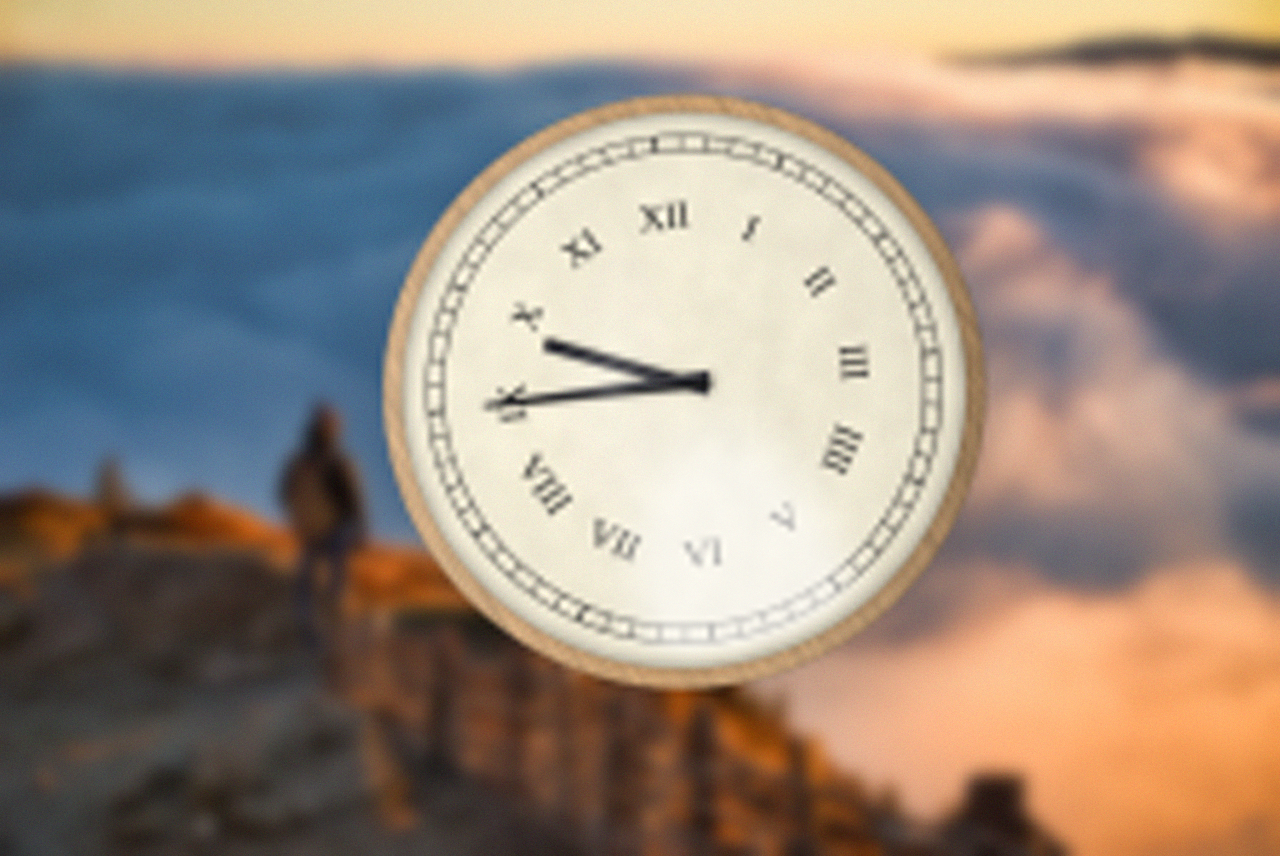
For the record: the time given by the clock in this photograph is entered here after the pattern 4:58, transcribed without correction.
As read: 9:45
